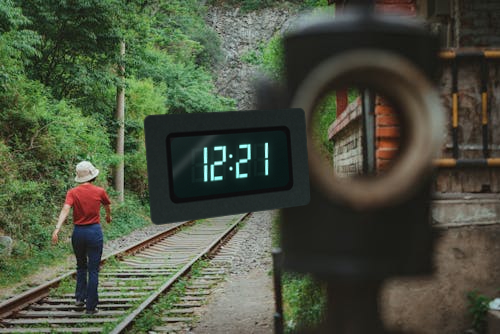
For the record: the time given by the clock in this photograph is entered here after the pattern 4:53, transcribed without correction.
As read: 12:21
